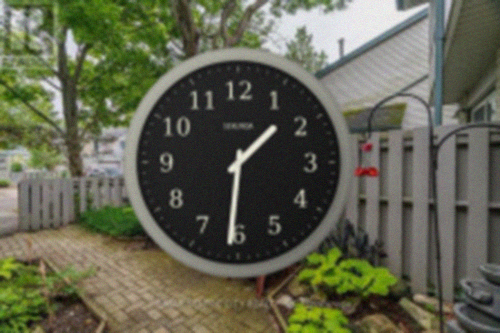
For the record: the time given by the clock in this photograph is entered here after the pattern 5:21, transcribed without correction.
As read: 1:31
